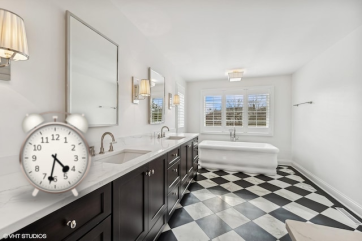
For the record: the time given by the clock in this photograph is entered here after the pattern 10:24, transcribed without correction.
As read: 4:32
